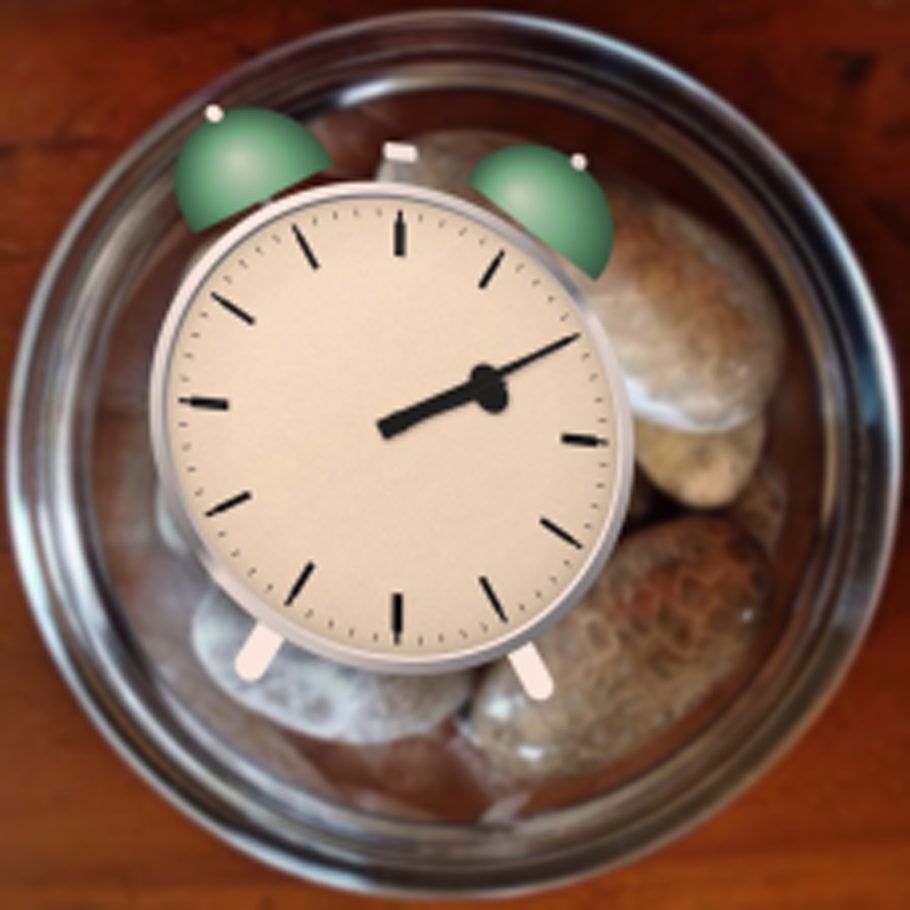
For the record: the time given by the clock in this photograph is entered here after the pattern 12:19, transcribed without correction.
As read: 2:10
